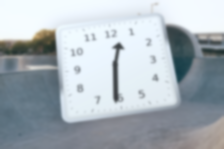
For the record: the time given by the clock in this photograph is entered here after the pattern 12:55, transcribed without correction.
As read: 12:31
